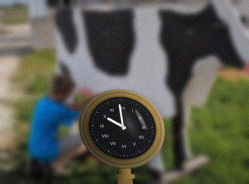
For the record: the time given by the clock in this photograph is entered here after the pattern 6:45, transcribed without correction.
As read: 9:59
